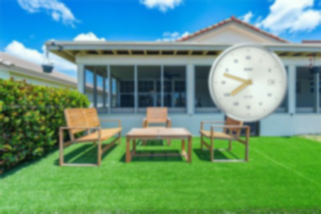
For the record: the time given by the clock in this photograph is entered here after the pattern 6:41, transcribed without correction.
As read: 7:48
